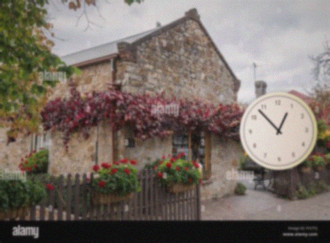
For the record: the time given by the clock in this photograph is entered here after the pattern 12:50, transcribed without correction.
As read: 12:53
